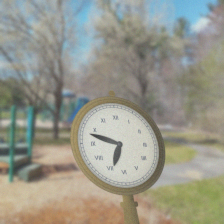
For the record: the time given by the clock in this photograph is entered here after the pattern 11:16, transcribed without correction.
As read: 6:48
